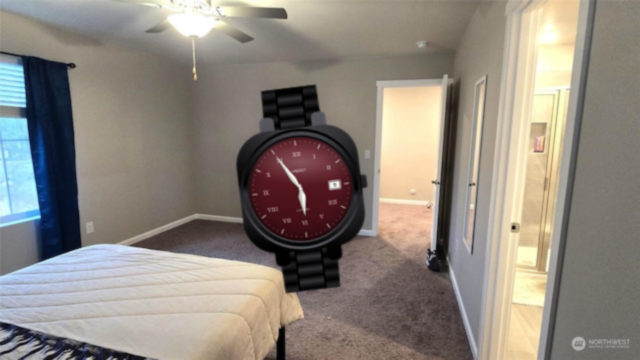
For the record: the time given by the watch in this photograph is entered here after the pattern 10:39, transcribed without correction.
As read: 5:55
